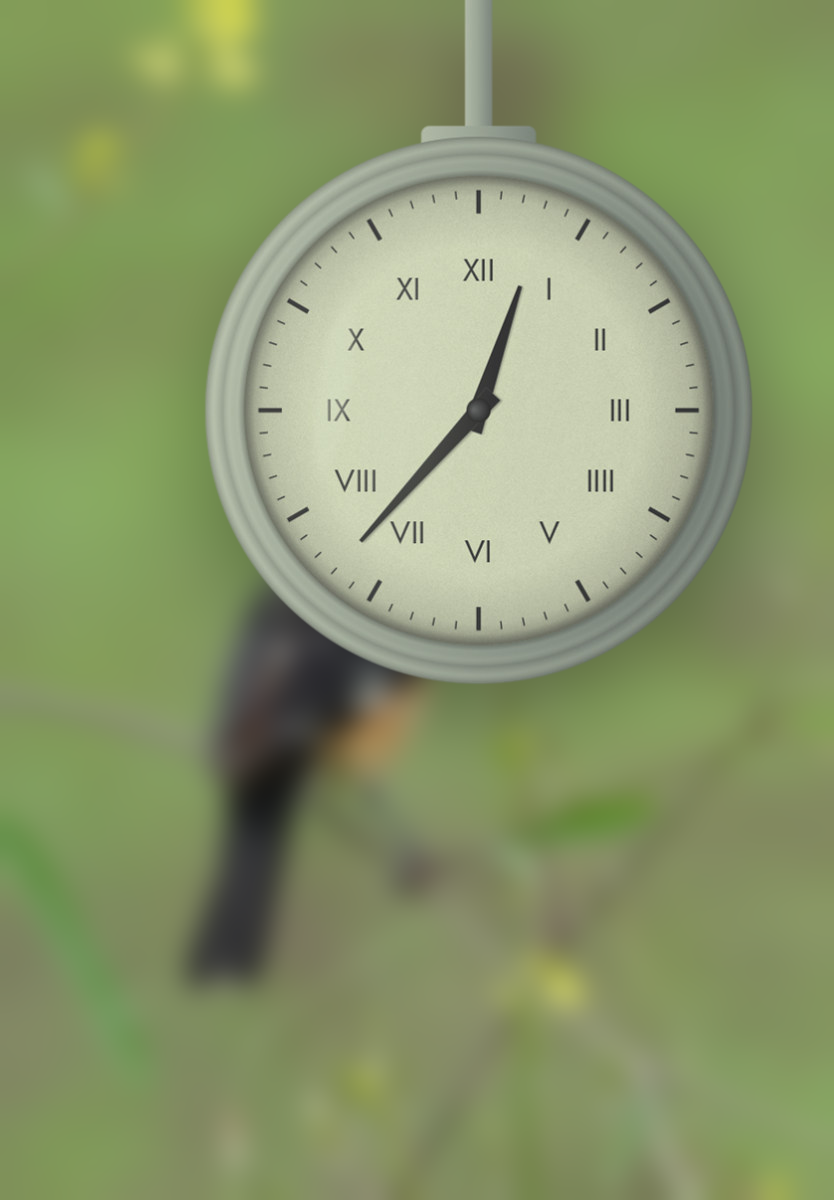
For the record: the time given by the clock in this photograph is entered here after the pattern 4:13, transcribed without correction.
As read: 12:37
